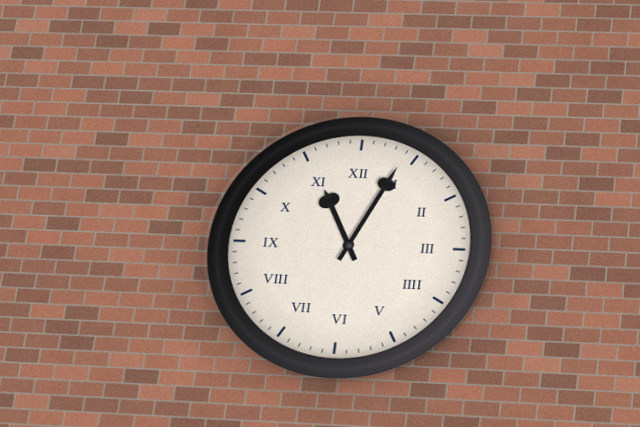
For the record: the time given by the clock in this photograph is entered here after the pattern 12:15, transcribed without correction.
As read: 11:04
